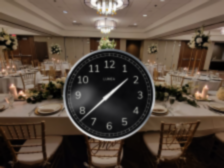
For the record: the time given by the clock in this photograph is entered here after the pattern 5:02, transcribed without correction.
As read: 1:38
